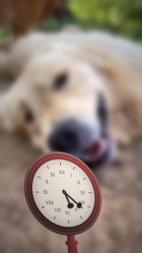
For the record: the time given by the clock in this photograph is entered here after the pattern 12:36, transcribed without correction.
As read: 5:22
